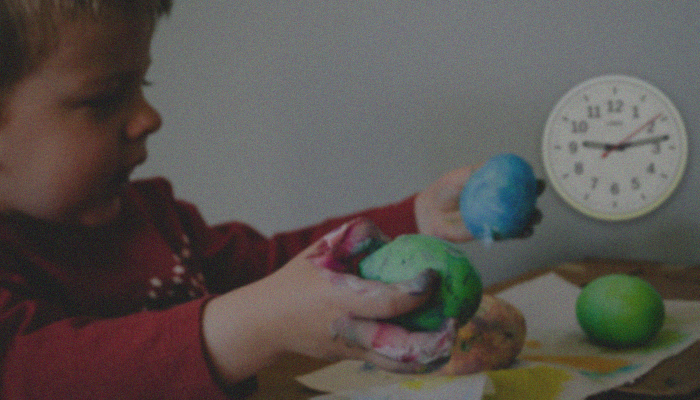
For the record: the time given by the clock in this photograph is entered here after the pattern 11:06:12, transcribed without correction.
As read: 9:13:09
